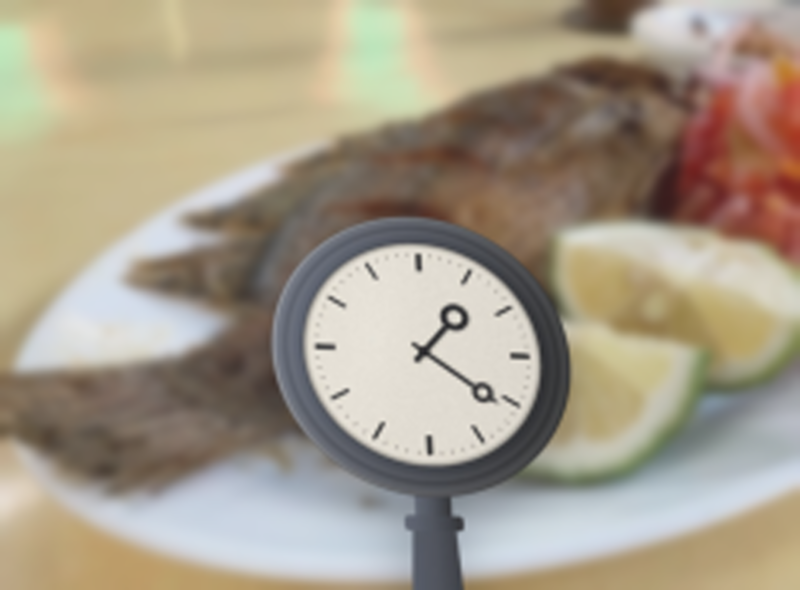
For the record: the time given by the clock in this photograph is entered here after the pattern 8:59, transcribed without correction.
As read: 1:21
